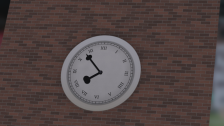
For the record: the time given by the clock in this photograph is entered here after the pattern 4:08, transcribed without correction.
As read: 7:53
